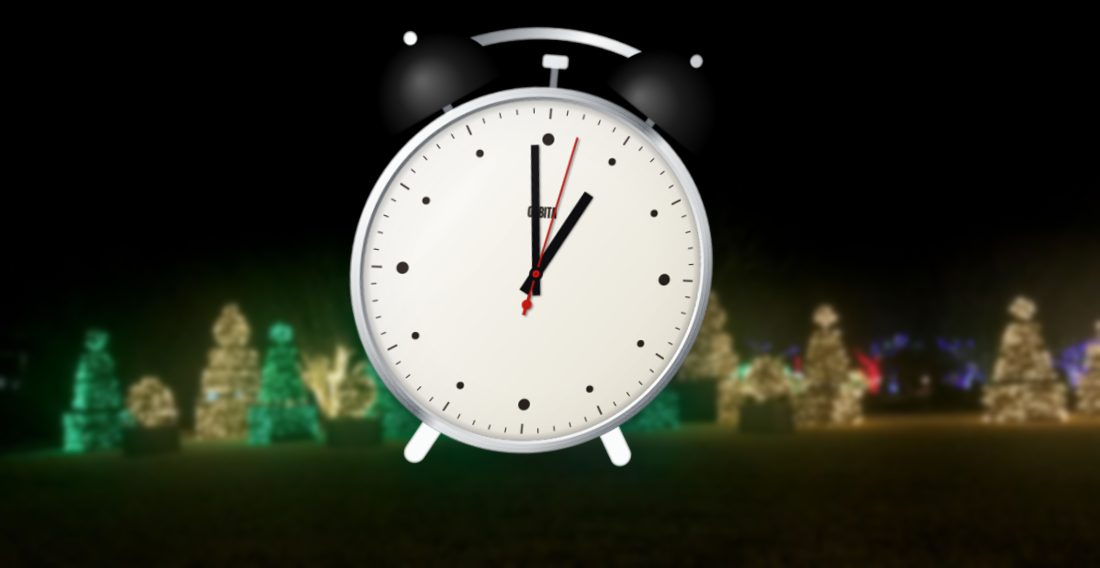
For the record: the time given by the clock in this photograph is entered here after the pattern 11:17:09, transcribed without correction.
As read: 12:59:02
